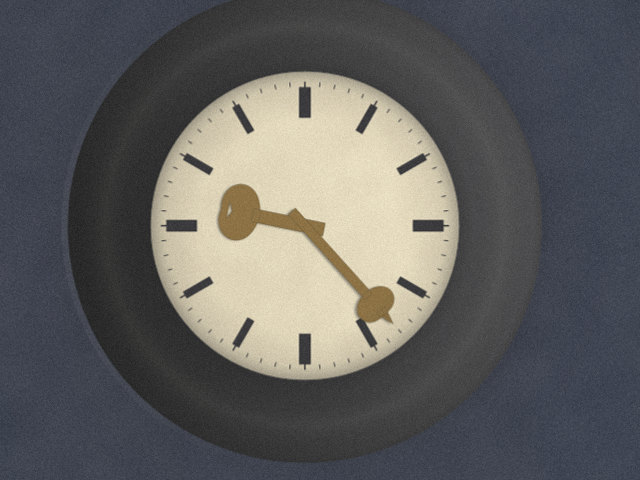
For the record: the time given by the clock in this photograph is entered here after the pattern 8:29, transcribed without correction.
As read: 9:23
